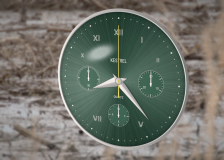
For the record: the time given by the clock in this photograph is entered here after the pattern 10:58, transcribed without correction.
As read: 8:23
